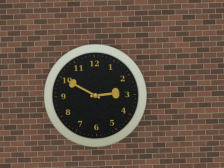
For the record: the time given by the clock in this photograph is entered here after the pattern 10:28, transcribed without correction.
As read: 2:50
